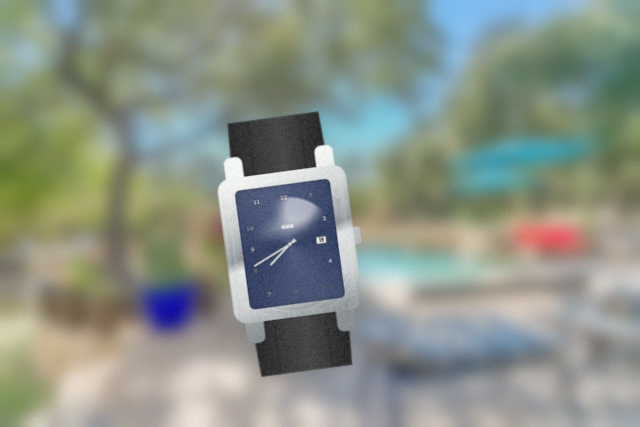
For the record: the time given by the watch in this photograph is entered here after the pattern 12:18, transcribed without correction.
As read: 7:41
